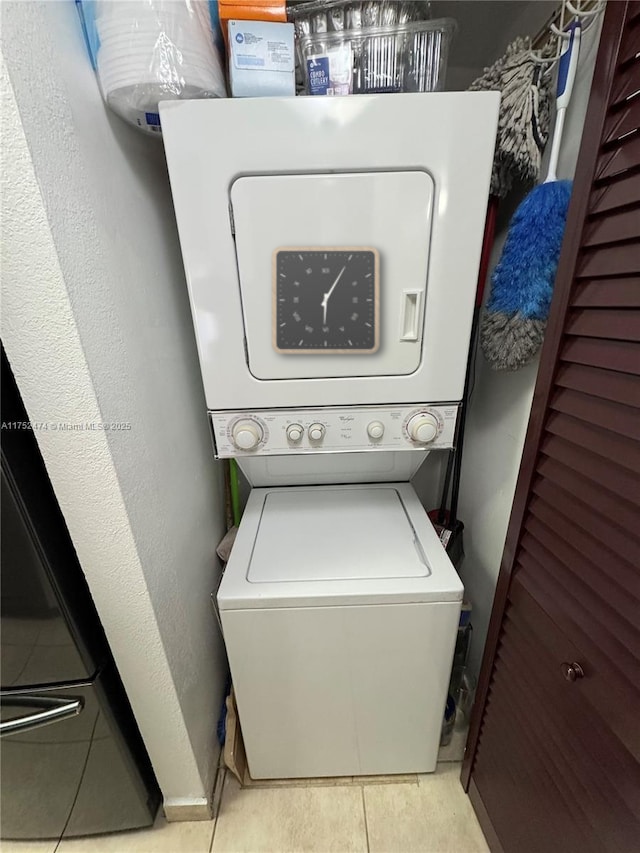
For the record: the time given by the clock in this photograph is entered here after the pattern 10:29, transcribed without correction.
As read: 6:05
